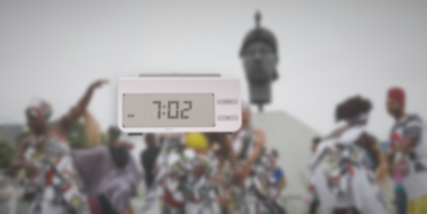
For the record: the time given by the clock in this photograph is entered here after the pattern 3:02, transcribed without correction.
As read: 7:02
